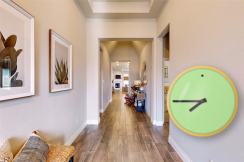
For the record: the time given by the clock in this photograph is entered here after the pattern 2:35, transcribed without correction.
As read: 7:45
